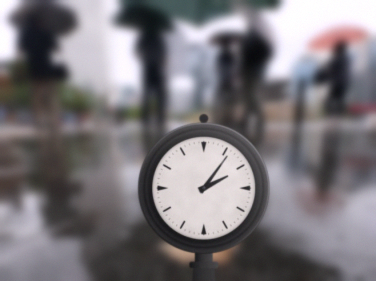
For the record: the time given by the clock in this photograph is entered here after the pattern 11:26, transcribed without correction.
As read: 2:06
